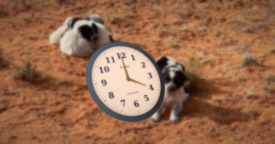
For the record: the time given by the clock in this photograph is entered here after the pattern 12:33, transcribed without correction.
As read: 4:00
